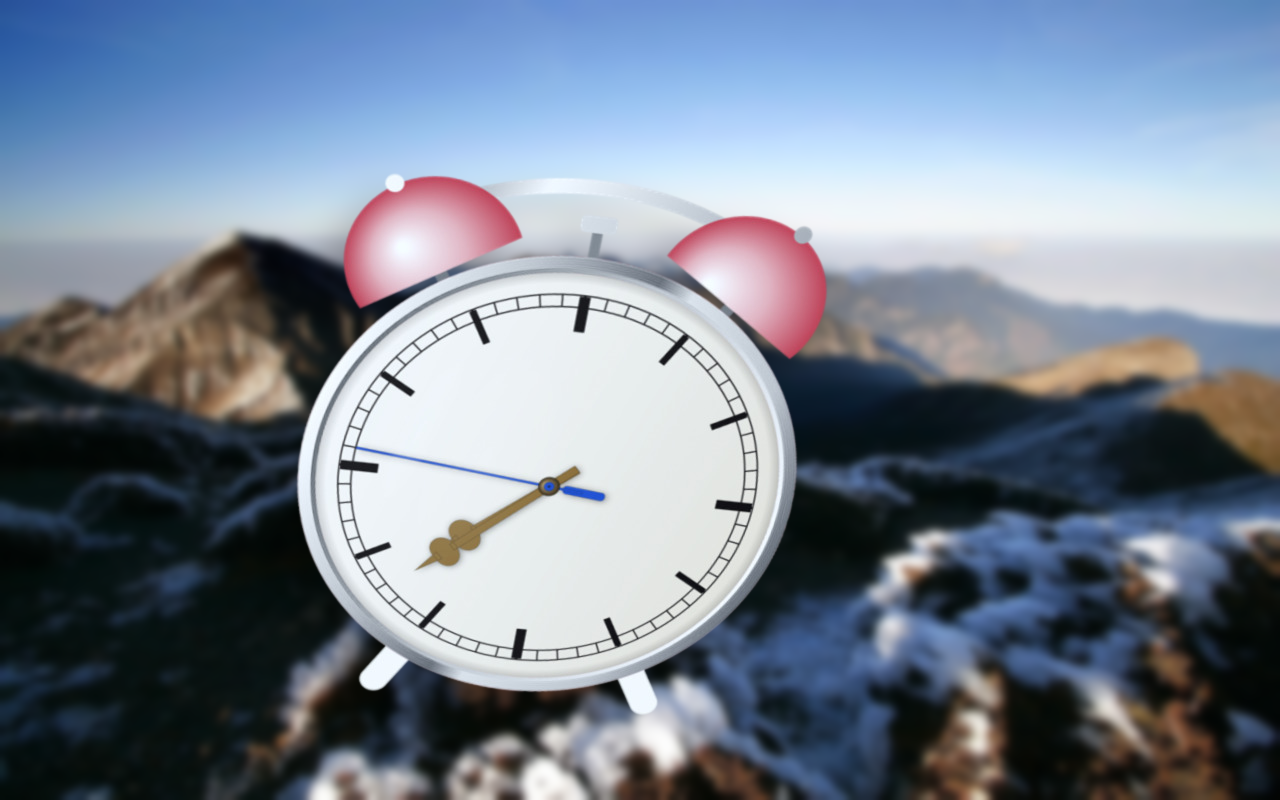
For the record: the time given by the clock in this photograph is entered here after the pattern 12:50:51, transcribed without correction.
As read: 7:37:46
